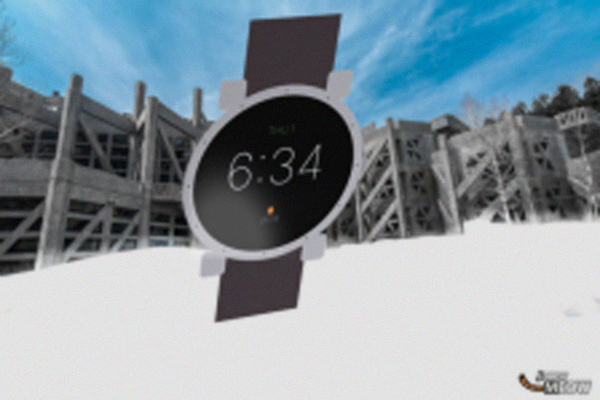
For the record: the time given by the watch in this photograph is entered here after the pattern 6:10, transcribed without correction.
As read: 6:34
